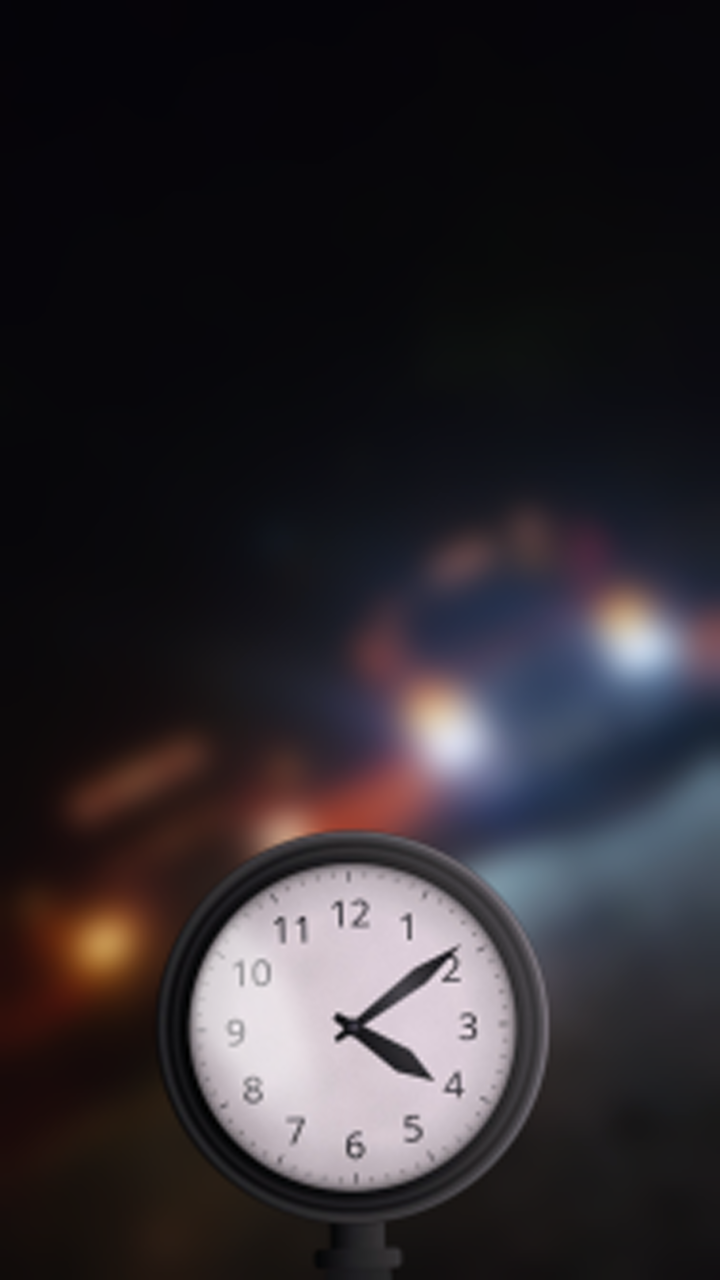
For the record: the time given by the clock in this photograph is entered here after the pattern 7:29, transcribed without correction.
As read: 4:09
